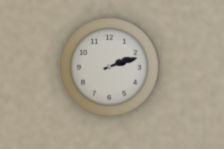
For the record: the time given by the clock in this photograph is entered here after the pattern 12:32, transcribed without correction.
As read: 2:12
